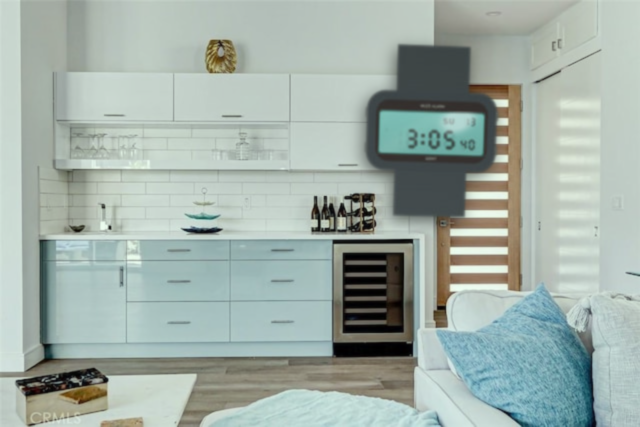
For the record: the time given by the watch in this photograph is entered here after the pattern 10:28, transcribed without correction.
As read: 3:05
